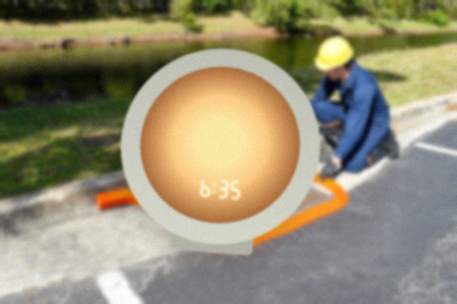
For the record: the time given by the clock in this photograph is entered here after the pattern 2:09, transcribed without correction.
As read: 6:35
